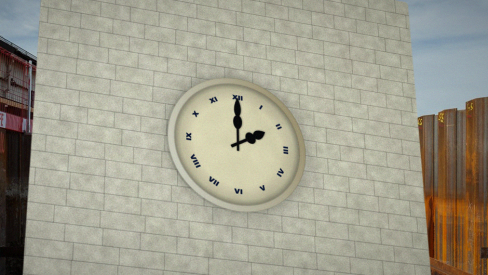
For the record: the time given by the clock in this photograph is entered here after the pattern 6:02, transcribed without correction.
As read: 2:00
